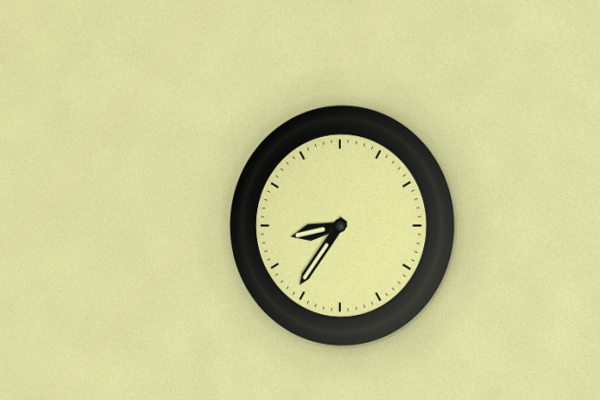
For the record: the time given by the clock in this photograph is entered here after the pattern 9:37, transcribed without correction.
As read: 8:36
